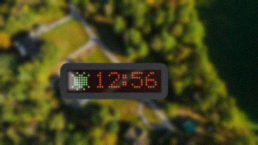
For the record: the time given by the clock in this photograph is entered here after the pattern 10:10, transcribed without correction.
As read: 12:56
